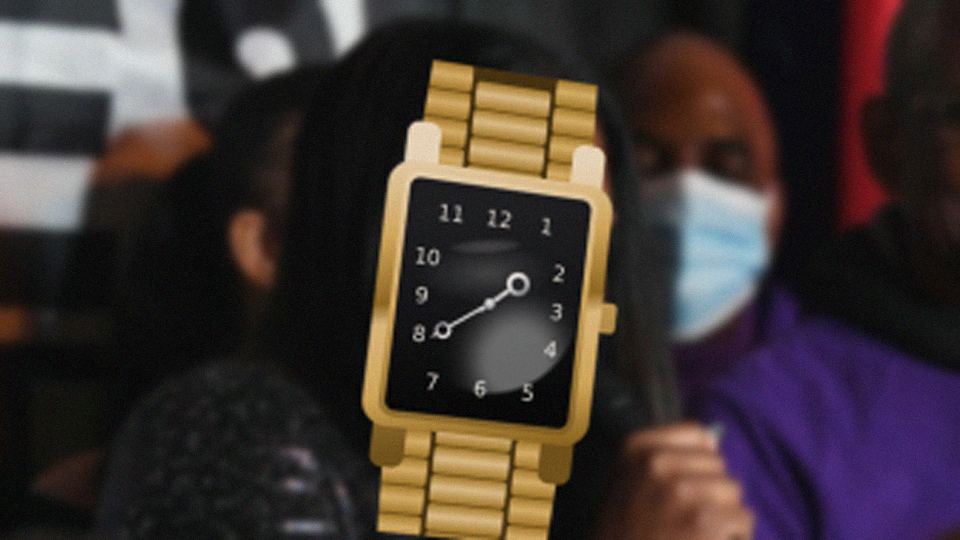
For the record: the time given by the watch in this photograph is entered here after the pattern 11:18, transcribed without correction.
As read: 1:39
